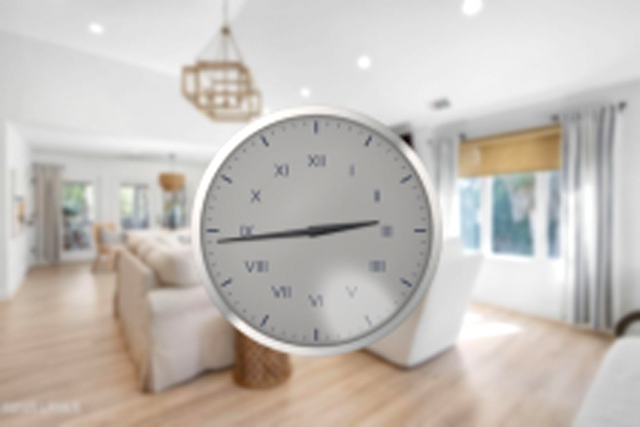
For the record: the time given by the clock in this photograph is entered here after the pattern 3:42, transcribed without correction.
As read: 2:44
